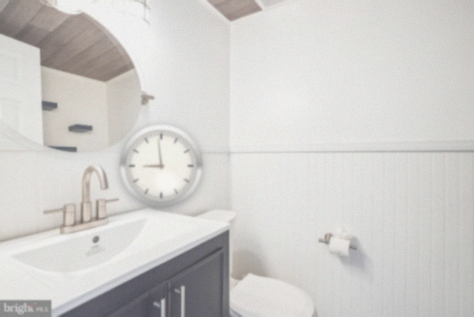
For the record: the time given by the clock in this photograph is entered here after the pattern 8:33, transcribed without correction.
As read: 8:59
